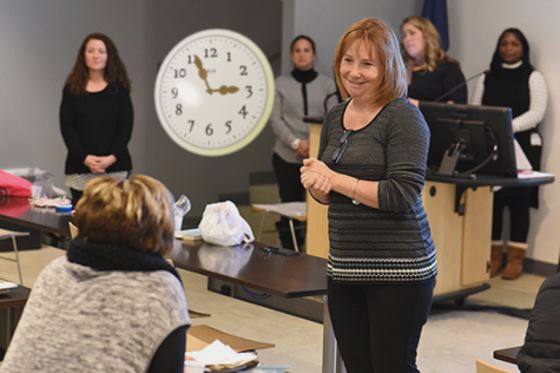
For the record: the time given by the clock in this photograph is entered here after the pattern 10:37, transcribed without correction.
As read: 2:56
